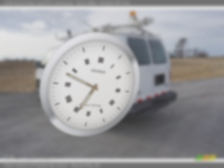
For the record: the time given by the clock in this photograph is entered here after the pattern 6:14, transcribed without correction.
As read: 6:48
